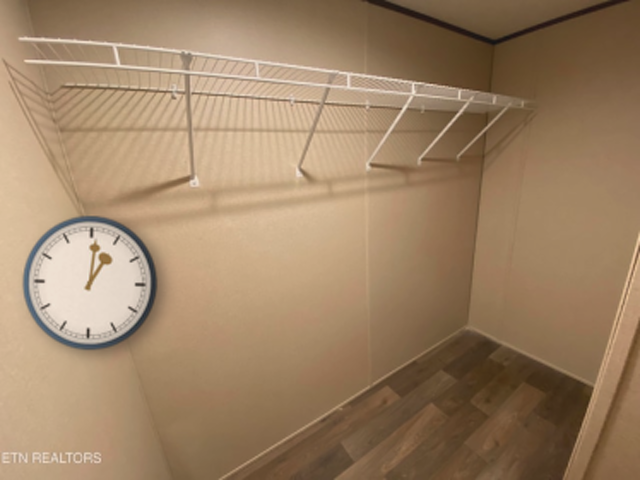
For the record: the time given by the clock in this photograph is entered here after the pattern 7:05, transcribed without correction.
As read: 1:01
